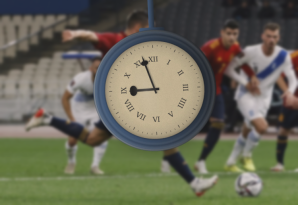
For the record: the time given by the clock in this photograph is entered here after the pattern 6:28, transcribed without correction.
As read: 8:57
